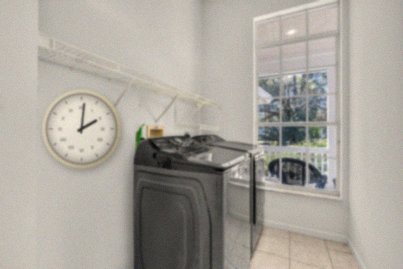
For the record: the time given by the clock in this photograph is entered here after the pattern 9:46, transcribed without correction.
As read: 2:01
